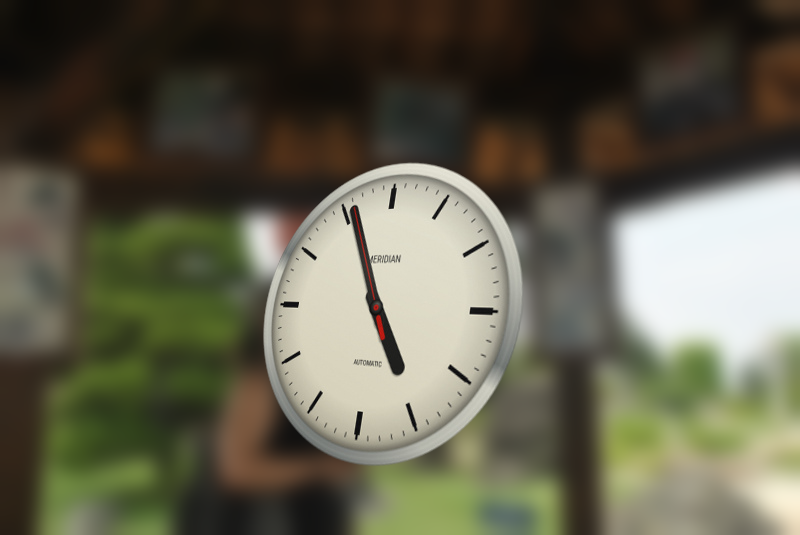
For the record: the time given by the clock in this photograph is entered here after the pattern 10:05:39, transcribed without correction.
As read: 4:55:56
